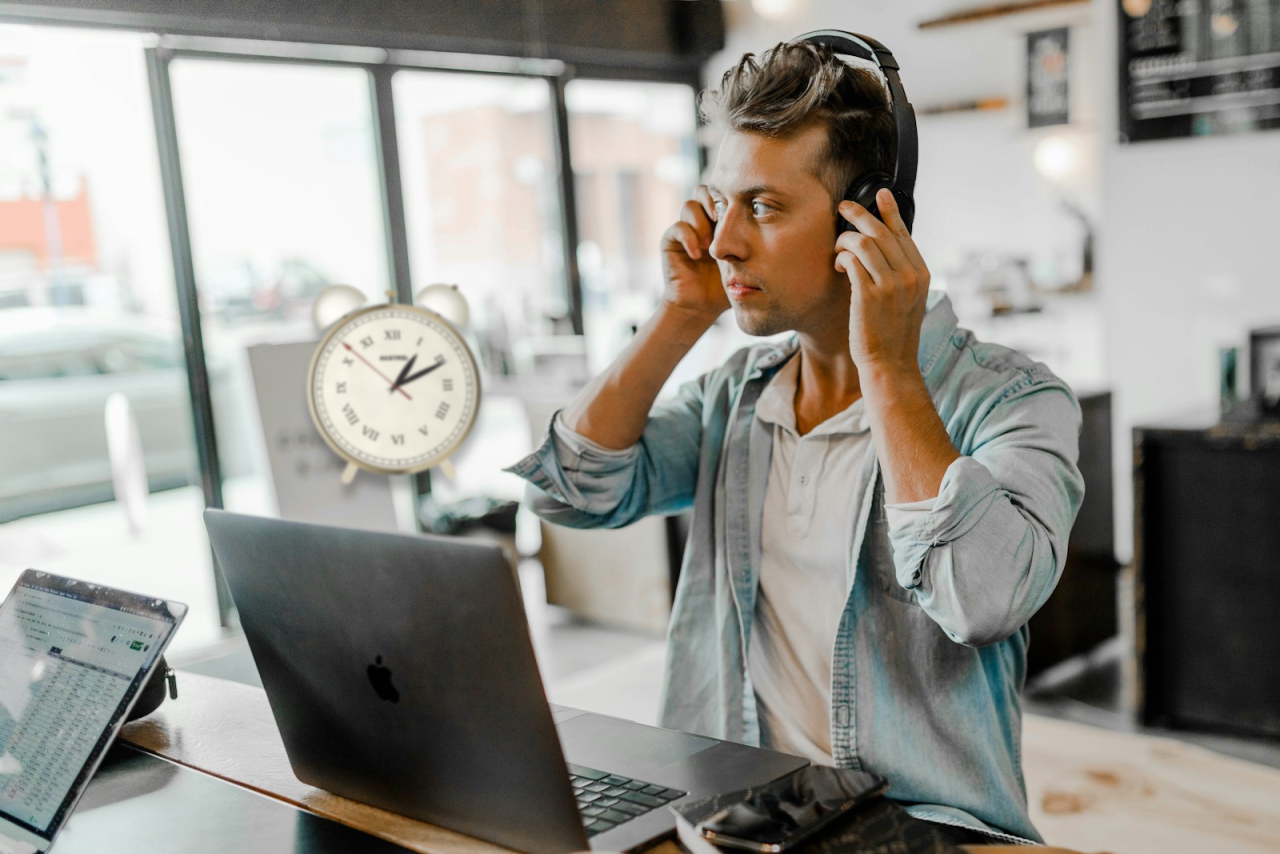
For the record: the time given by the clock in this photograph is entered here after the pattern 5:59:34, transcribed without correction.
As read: 1:10:52
